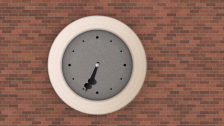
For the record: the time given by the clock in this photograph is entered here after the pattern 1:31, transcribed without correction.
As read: 6:34
